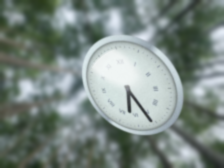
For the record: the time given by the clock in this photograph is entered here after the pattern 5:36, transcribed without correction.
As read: 6:26
